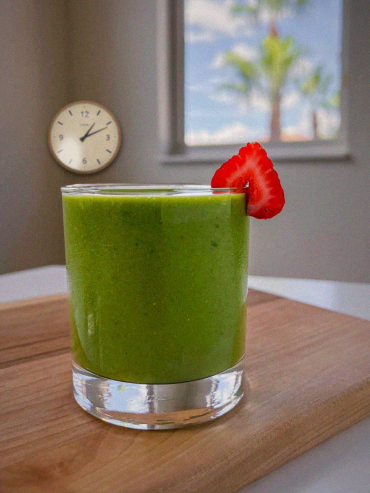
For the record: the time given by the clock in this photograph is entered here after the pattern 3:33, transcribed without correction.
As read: 1:11
